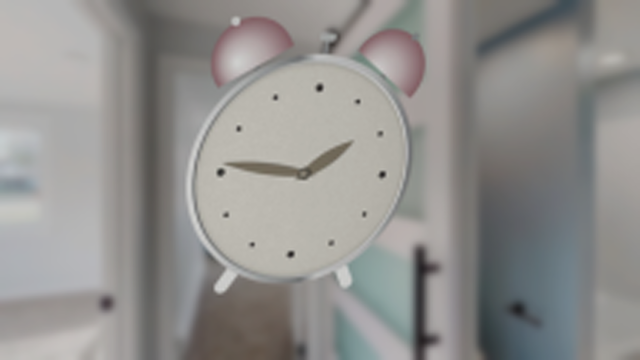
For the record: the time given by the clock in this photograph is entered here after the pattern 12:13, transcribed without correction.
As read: 1:46
